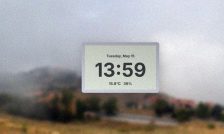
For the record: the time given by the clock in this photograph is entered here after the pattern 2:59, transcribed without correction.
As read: 13:59
